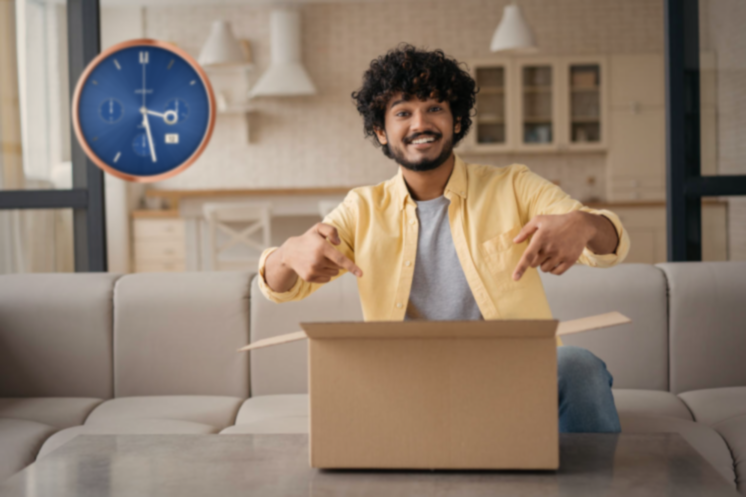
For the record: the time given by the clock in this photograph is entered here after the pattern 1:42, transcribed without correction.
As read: 3:28
